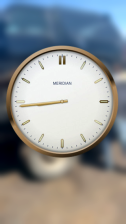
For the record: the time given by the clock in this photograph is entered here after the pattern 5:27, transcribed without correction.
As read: 8:44
